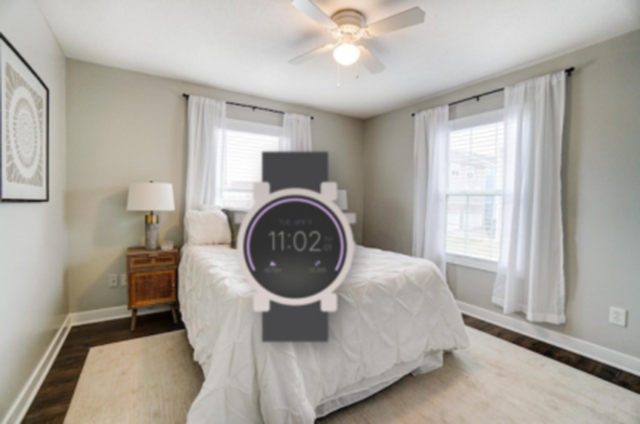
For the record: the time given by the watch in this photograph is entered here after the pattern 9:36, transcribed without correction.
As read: 11:02
